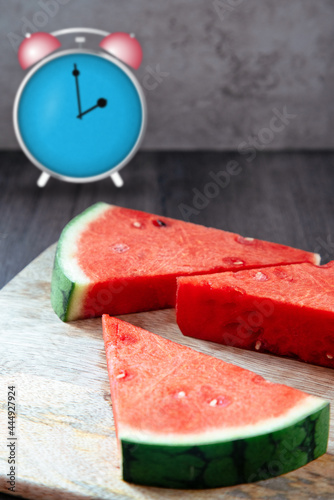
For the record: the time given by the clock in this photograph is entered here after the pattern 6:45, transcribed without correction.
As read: 1:59
